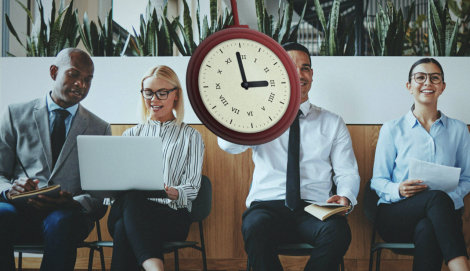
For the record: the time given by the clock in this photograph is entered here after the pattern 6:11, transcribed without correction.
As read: 2:59
